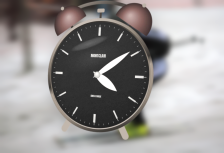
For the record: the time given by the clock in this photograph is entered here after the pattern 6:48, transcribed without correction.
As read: 4:09
